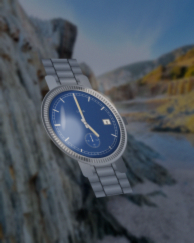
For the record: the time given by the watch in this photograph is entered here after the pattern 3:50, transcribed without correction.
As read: 5:00
